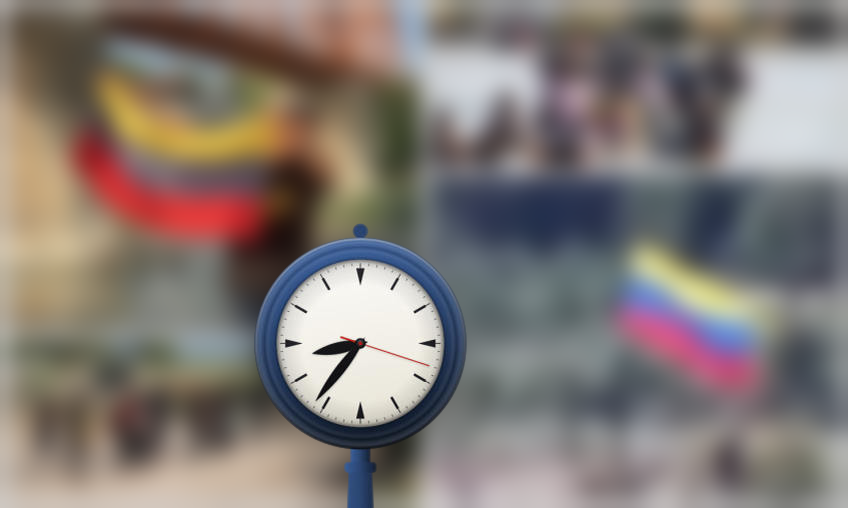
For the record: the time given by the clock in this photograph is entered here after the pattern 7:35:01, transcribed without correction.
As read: 8:36:18
